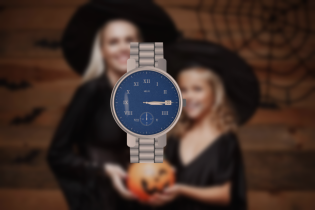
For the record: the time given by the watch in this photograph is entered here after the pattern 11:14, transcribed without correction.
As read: 3:15
